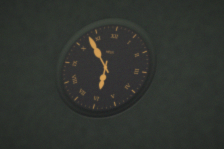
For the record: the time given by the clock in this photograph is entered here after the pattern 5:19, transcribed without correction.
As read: 5:53
